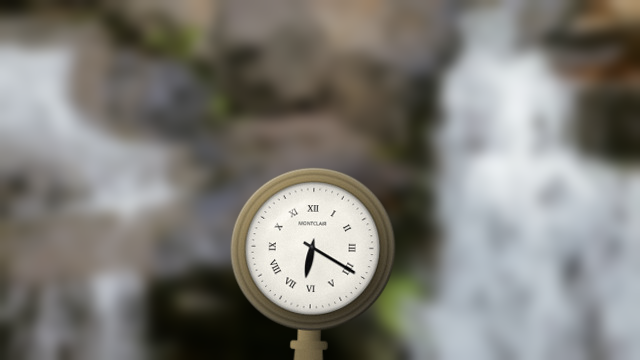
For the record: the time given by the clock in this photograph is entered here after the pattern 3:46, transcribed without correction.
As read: 6:20
